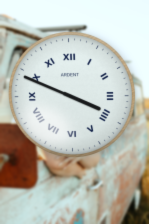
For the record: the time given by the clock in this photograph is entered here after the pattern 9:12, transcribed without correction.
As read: 3:49
